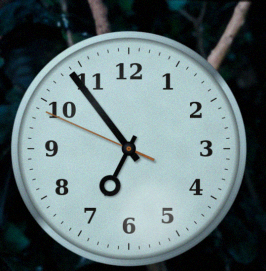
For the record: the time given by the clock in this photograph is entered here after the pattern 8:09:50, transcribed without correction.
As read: 6:53:49
